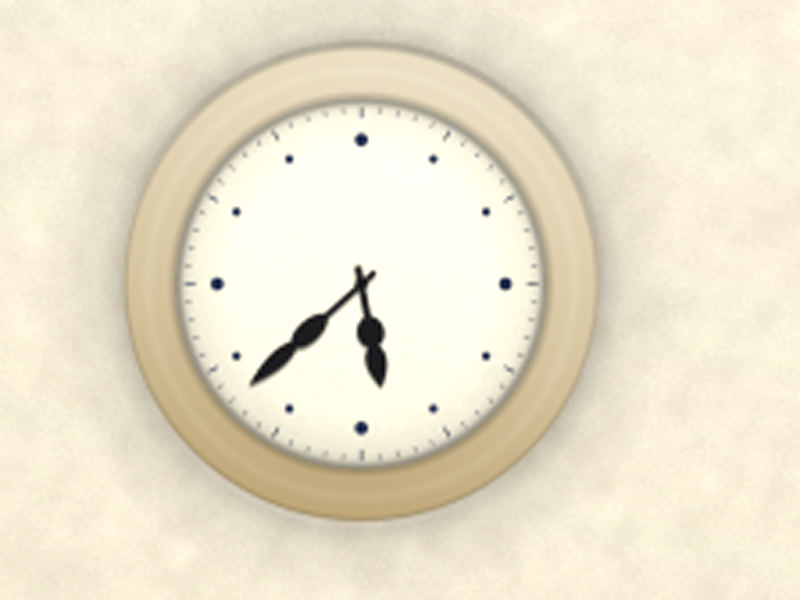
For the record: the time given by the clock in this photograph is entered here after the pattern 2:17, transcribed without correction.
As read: 5:38
